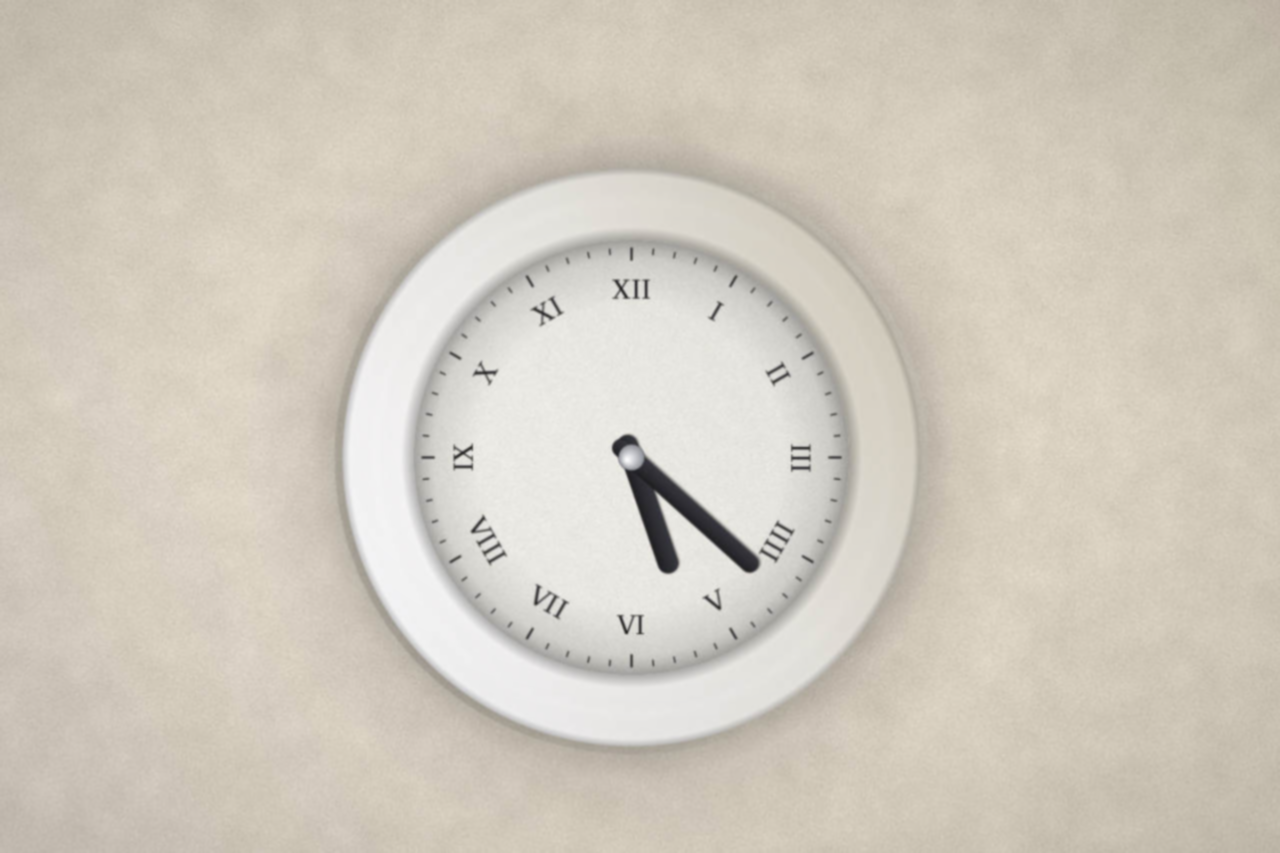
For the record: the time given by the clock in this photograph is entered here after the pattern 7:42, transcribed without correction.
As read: 5:22
